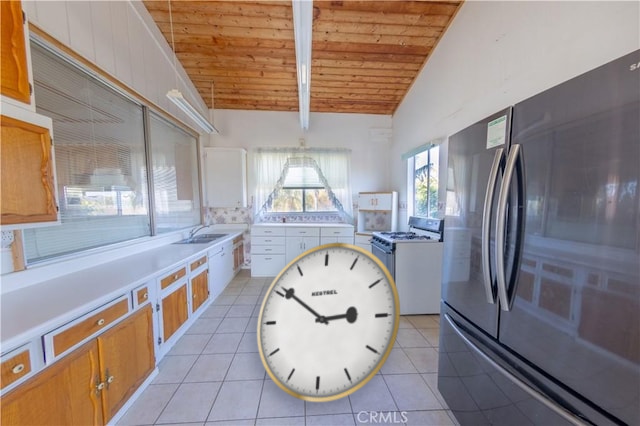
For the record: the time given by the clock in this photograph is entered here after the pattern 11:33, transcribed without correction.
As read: 2:51
